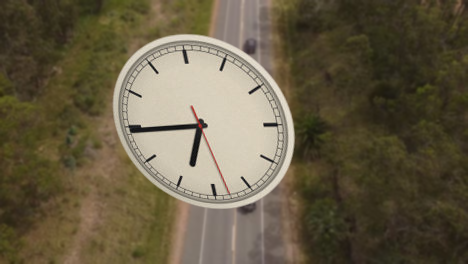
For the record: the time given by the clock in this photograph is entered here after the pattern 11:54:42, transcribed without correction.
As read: 6:44:28
